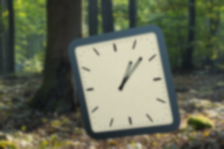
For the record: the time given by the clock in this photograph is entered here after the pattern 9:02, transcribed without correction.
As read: 1:08
